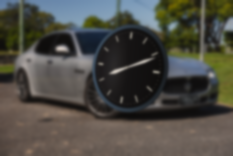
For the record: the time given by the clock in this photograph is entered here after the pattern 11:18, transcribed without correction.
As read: 8:11
